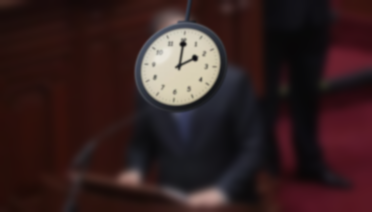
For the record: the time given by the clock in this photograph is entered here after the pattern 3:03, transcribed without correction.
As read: 2:00
